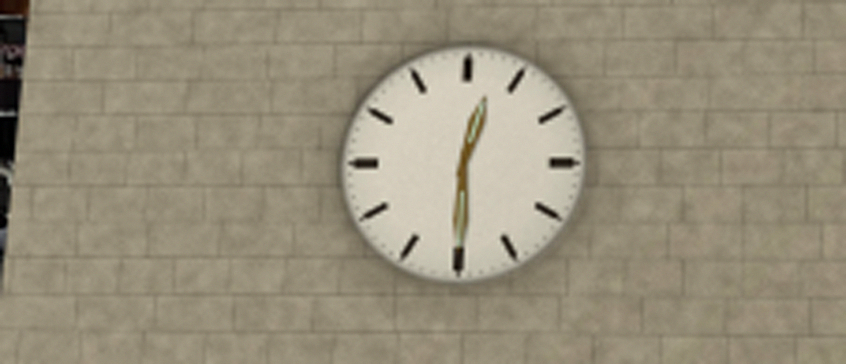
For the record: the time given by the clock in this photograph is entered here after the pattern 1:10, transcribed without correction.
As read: 12:30
